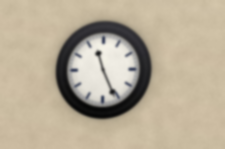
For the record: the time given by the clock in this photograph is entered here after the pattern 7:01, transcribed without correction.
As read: 11:26
